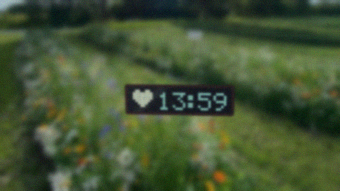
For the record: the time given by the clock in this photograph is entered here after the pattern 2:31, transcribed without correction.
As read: 13:59
